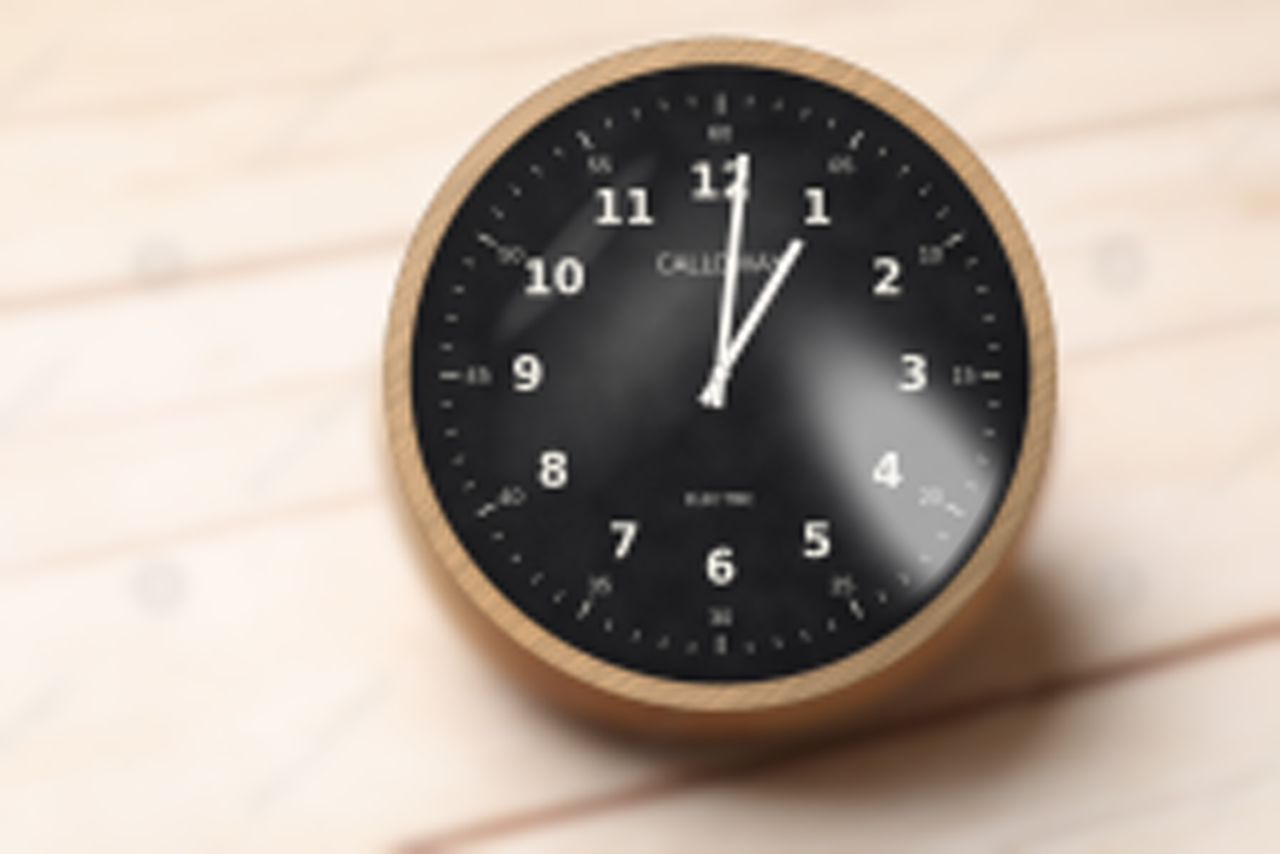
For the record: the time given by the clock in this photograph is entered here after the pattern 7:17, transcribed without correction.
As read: 1:01
